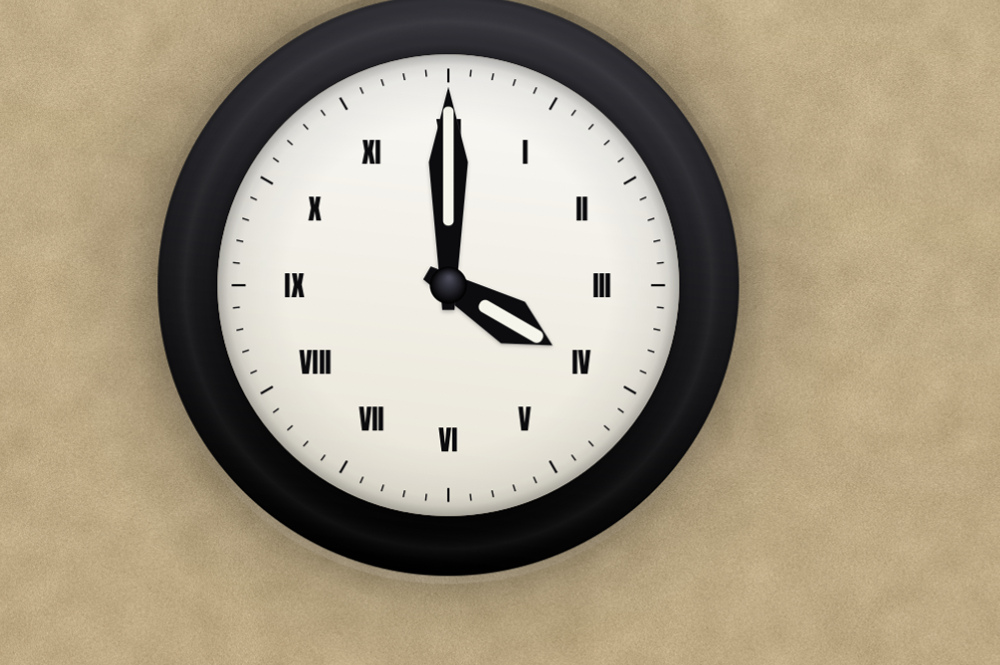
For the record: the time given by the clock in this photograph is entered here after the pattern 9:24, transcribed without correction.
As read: 4:00
